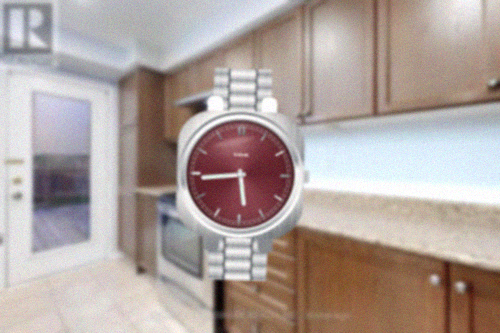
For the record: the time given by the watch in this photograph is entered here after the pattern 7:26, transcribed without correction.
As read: 5:44
